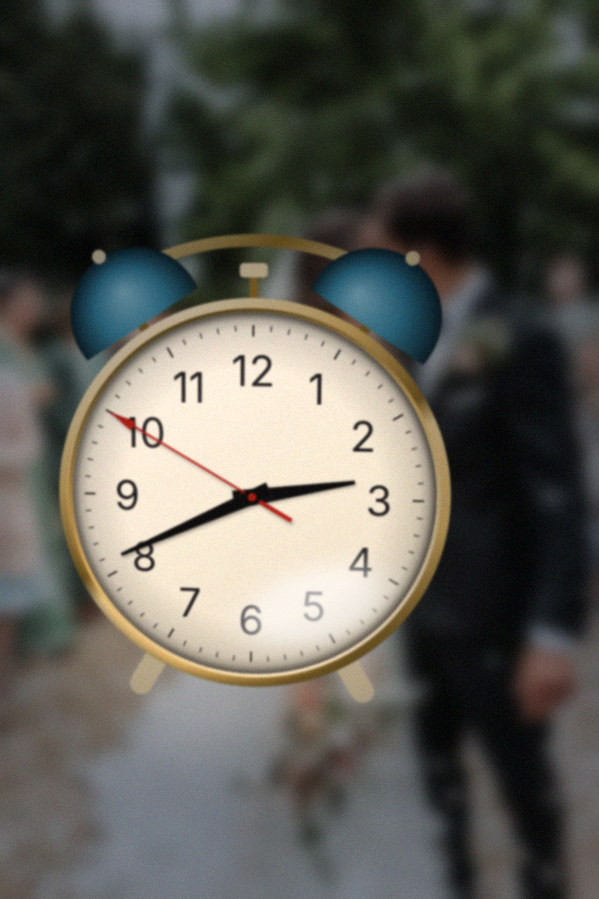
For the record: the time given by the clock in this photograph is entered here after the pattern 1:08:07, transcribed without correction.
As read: 2:40:50
